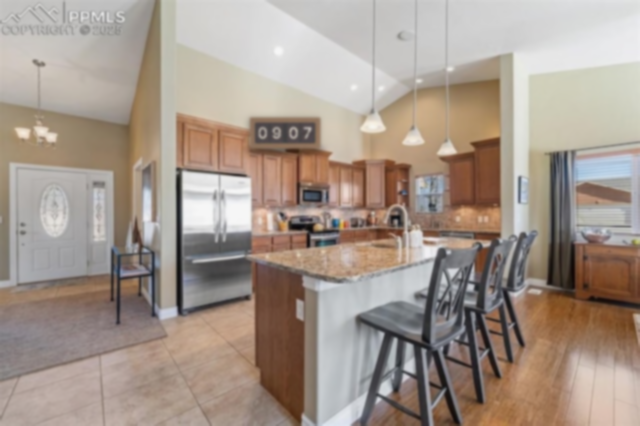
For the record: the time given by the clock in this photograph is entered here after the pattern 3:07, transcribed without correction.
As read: 9:07
